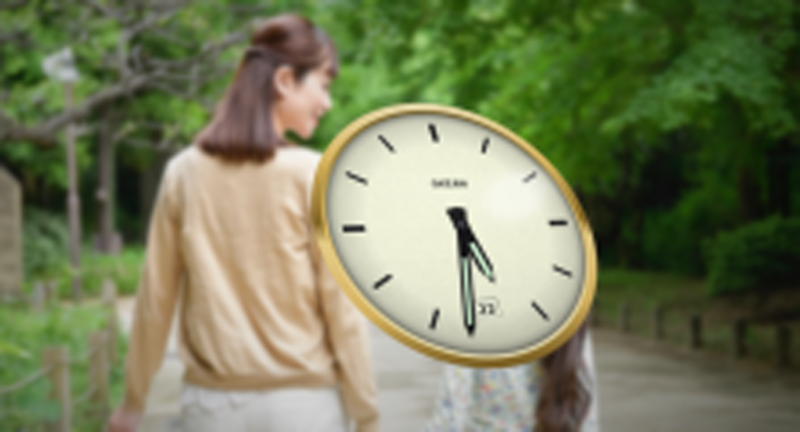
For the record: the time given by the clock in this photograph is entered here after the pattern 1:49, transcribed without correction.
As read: 5:32
